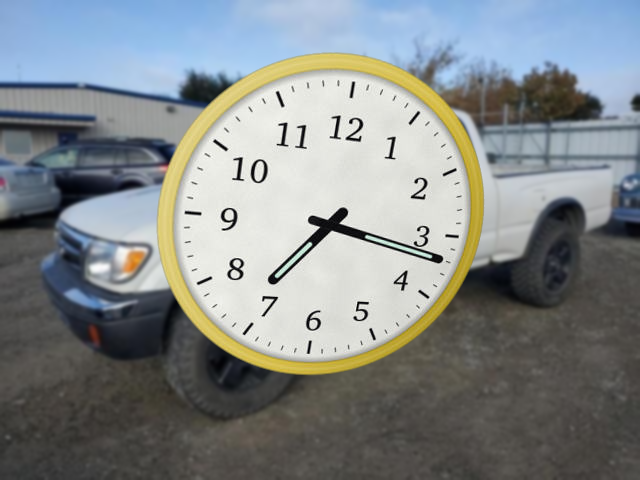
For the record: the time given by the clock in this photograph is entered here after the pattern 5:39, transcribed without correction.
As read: 7:17
